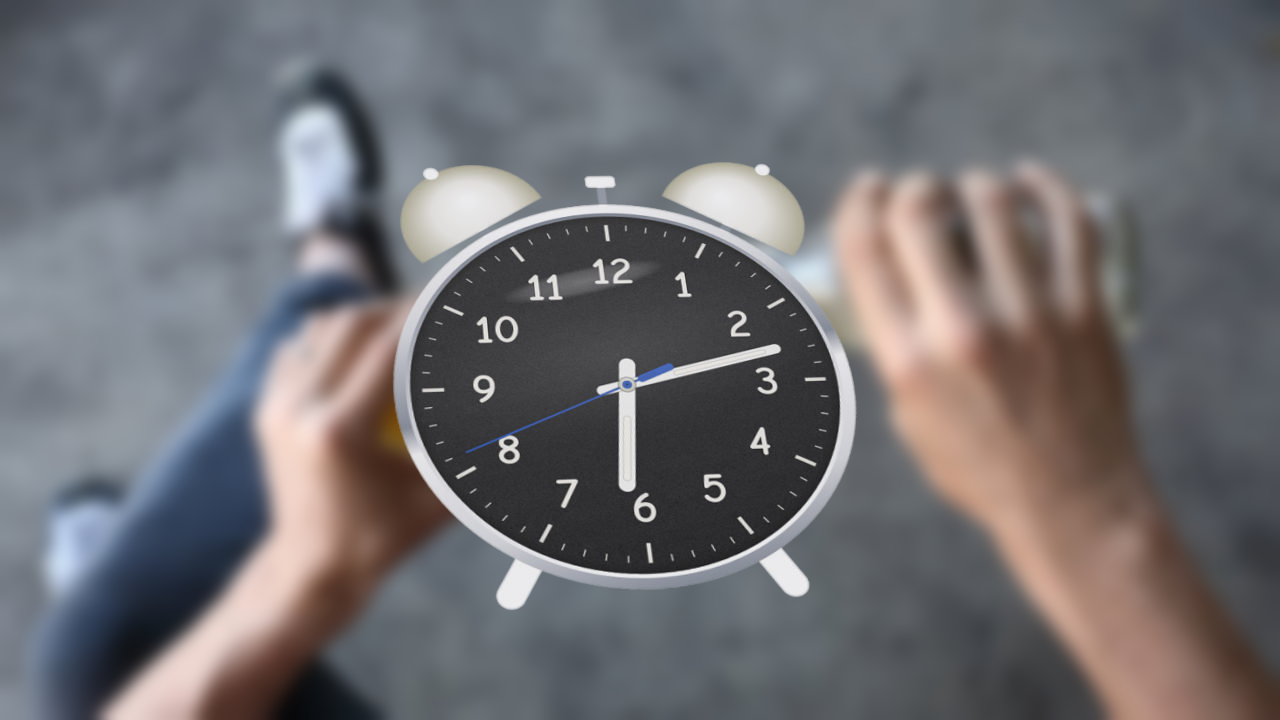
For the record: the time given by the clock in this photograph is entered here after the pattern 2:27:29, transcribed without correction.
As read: 6:12:41
